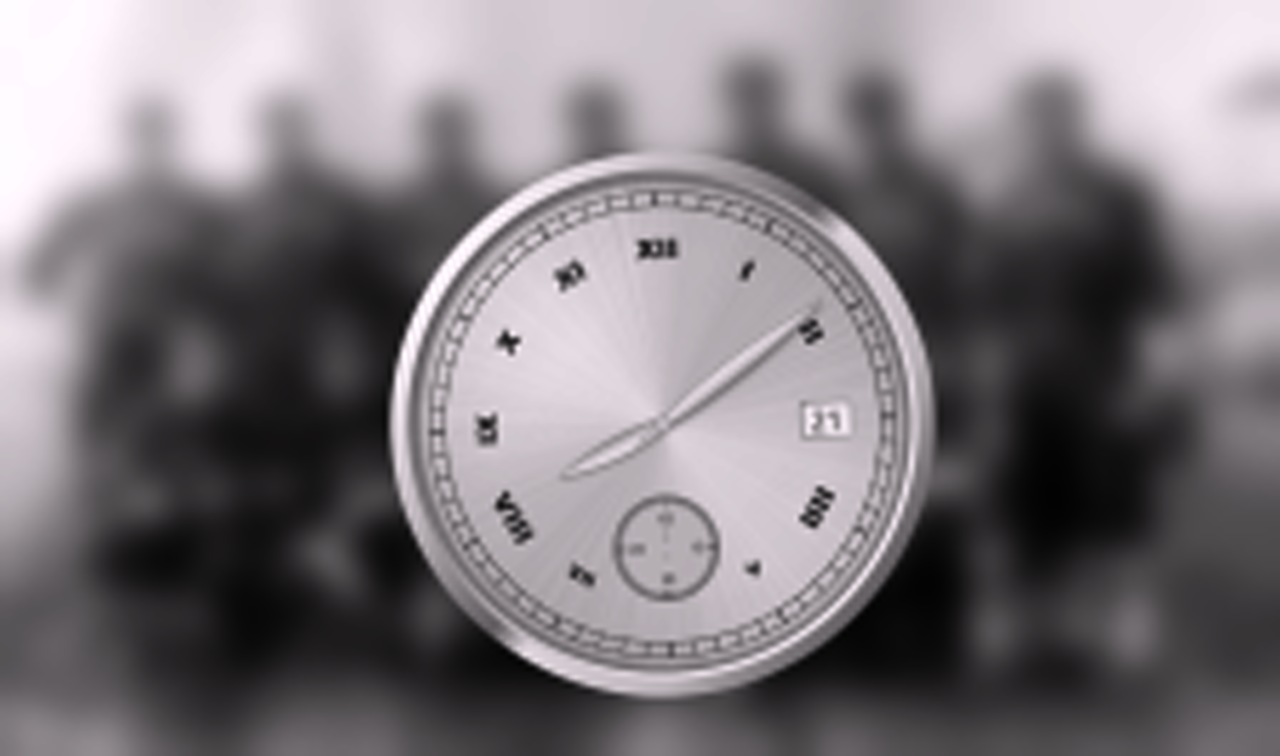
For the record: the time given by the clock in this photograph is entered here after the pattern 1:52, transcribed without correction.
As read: 8:09
